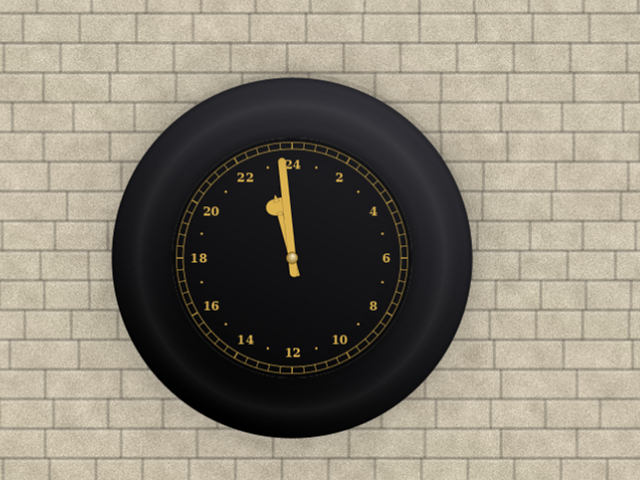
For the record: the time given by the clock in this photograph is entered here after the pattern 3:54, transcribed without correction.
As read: 22:59
